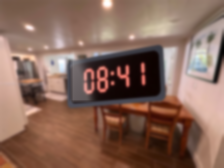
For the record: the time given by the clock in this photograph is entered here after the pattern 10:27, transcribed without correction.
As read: 8:41
